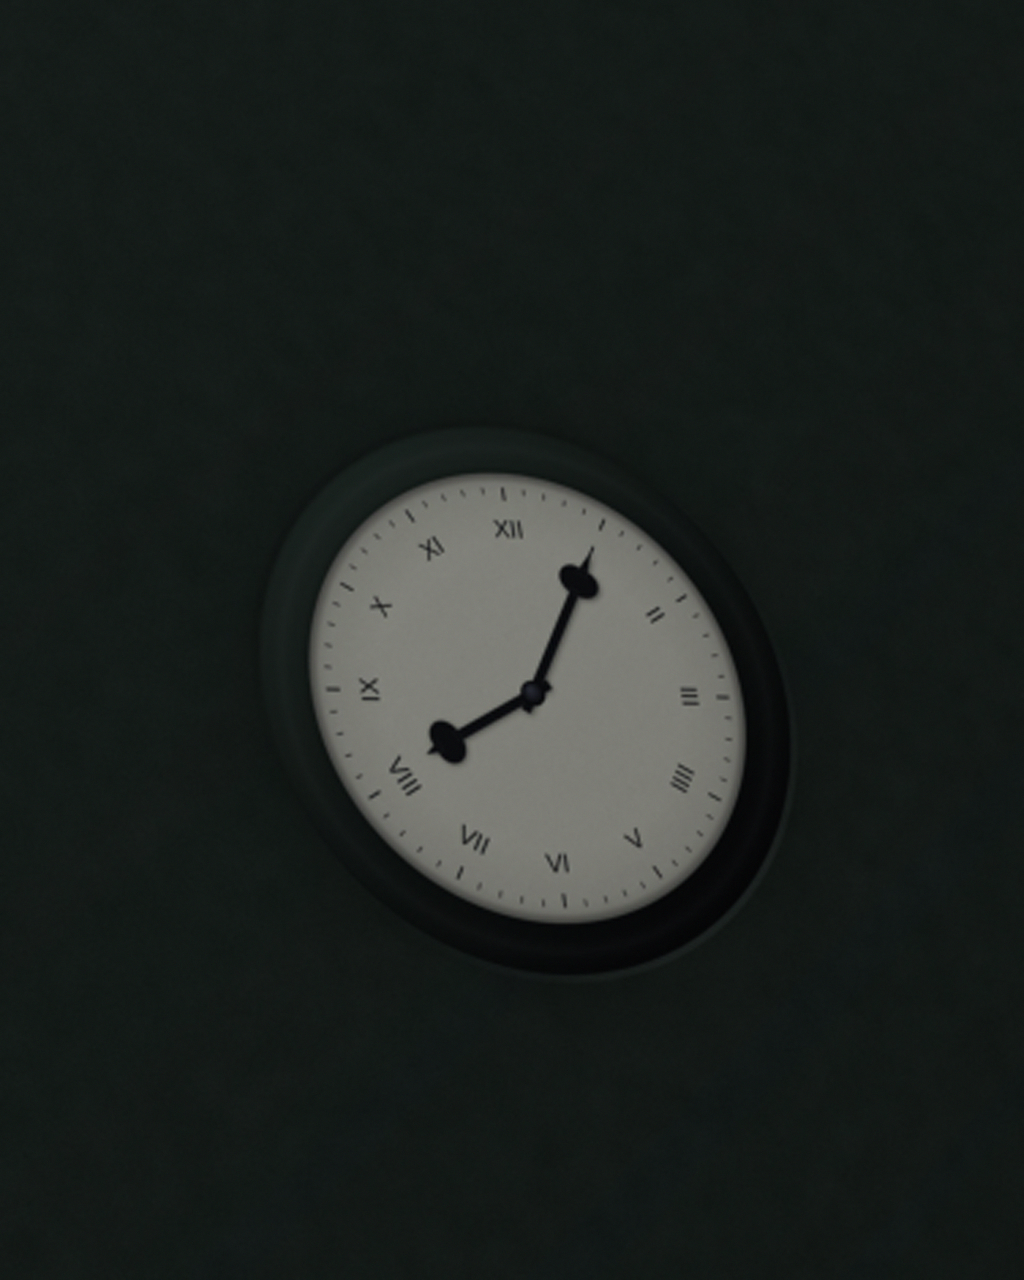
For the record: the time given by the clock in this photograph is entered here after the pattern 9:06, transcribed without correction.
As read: 8:05
